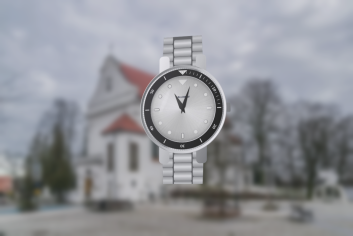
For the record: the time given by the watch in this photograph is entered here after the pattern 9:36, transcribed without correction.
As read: 11:03
